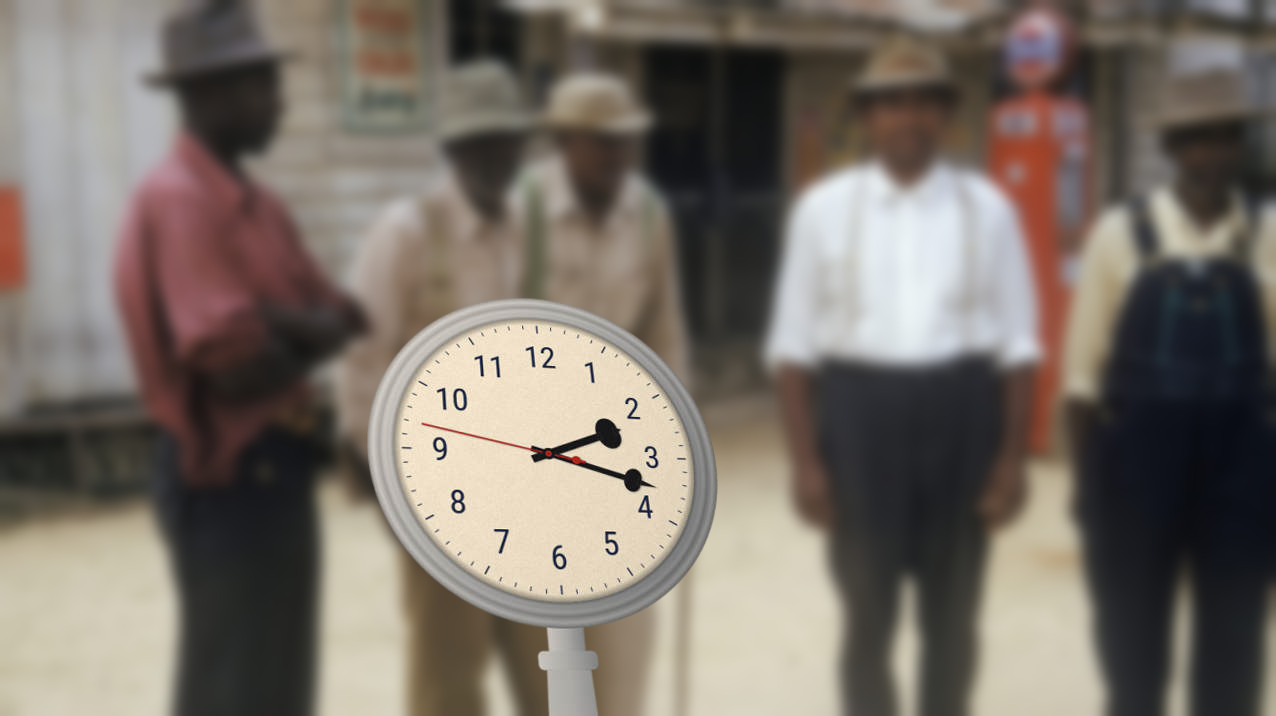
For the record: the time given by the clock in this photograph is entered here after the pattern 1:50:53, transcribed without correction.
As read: 2:17:47
